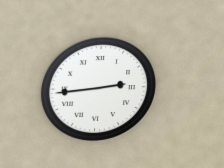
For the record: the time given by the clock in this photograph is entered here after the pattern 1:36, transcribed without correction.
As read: 2:44
